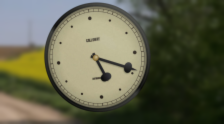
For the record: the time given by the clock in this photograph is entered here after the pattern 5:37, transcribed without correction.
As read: 5:19
